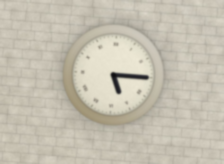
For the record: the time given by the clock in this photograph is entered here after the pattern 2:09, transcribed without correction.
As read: 5:15
